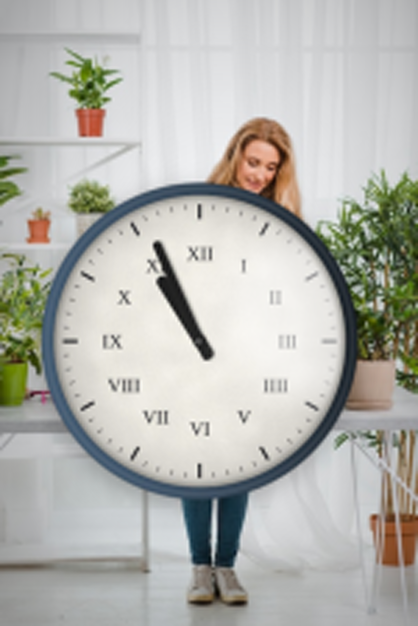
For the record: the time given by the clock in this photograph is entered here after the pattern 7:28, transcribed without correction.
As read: 10:56
